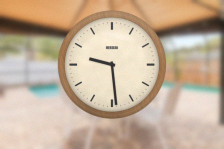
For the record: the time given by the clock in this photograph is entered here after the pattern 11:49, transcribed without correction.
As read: 9:29
